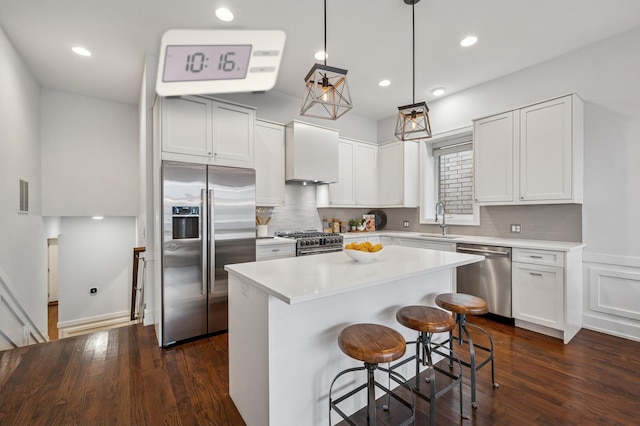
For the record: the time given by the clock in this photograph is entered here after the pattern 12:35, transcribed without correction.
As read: 10:16
